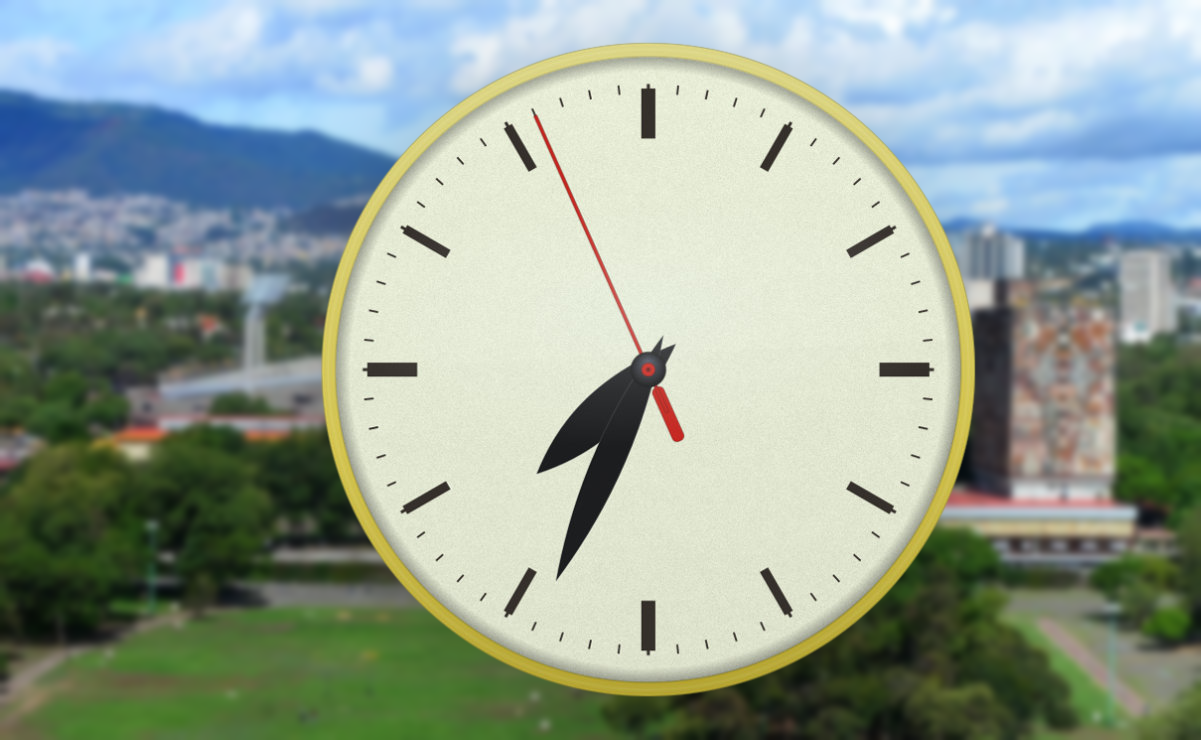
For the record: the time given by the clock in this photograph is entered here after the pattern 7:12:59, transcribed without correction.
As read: 7:33:56
